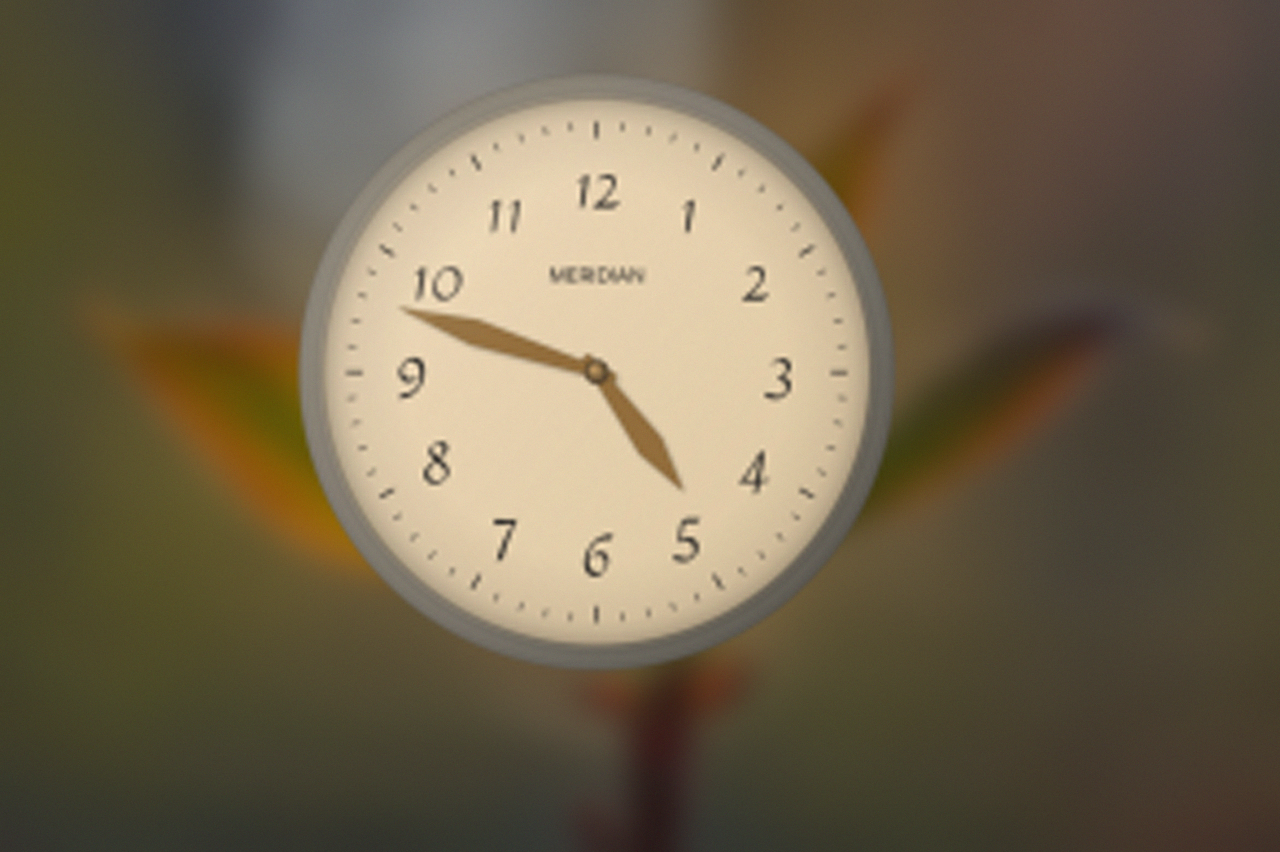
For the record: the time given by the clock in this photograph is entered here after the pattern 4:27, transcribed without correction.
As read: 4:48
